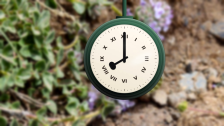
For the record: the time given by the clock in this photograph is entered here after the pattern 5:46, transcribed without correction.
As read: 8:00
